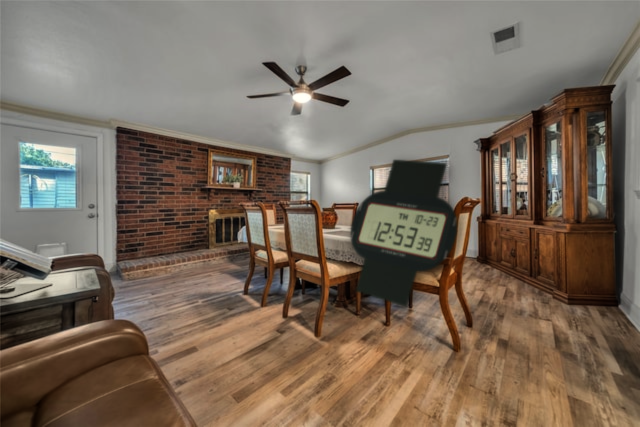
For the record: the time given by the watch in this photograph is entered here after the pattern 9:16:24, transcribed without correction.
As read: 12:53:39
